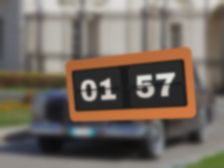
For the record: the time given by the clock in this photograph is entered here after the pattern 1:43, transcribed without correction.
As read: 1:57
